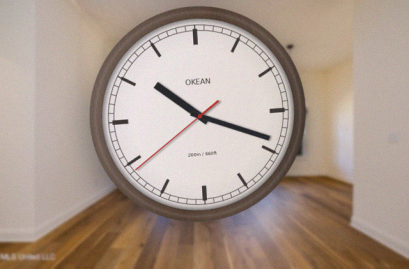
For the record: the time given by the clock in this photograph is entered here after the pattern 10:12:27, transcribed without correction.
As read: 10:18:39
